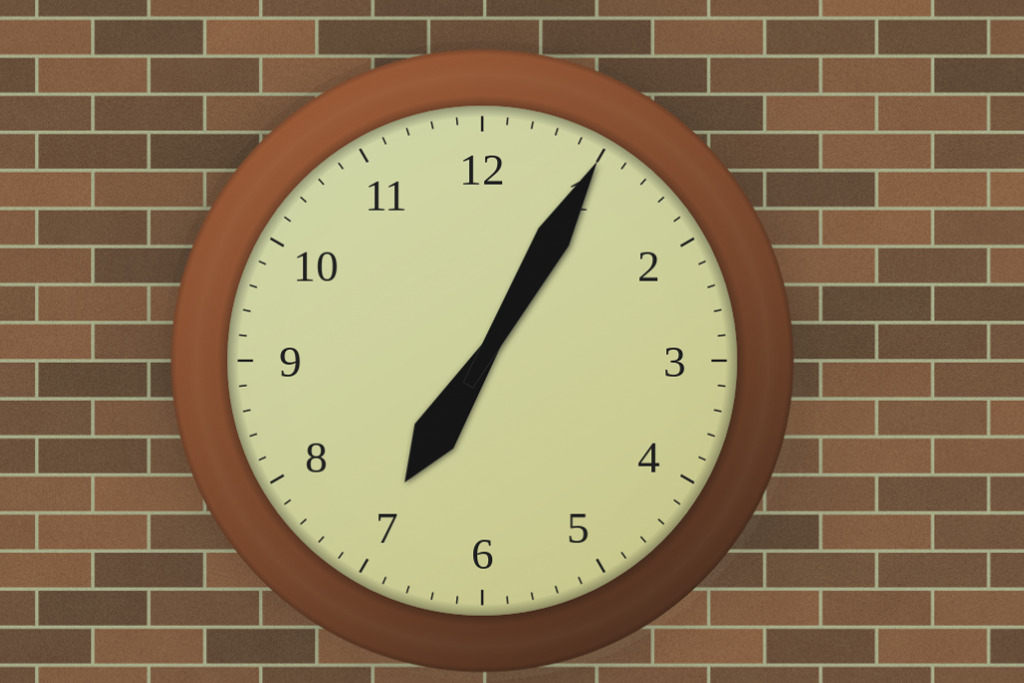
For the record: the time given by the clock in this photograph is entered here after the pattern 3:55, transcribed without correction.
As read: 7:05
